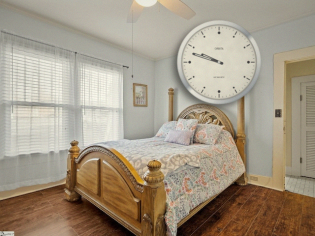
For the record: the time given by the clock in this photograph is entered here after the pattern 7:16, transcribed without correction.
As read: 9:48
